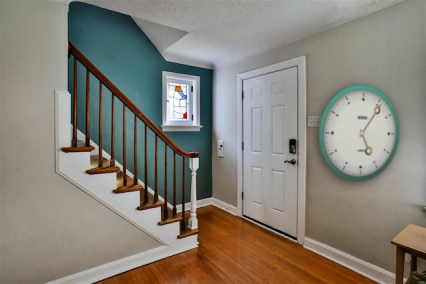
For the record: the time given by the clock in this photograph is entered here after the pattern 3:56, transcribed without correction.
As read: 5:06
